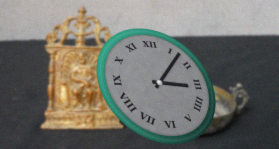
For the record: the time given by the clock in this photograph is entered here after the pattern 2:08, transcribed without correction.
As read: 3:07
